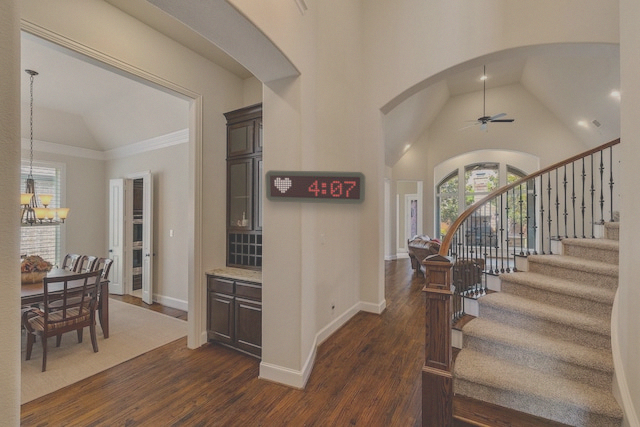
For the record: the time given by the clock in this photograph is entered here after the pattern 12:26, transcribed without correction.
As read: 4:07
